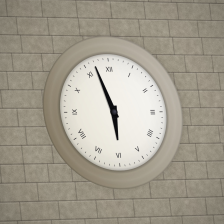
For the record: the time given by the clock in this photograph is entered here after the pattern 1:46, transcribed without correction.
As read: 5:57
